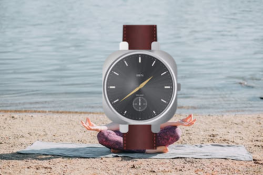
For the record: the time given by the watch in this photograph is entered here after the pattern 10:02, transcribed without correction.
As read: 1:39
